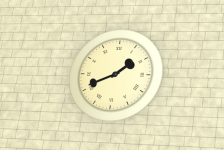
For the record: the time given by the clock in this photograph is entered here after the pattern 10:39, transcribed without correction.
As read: 1:41
